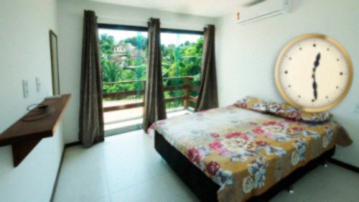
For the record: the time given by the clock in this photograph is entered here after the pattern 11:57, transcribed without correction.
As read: 12:29
